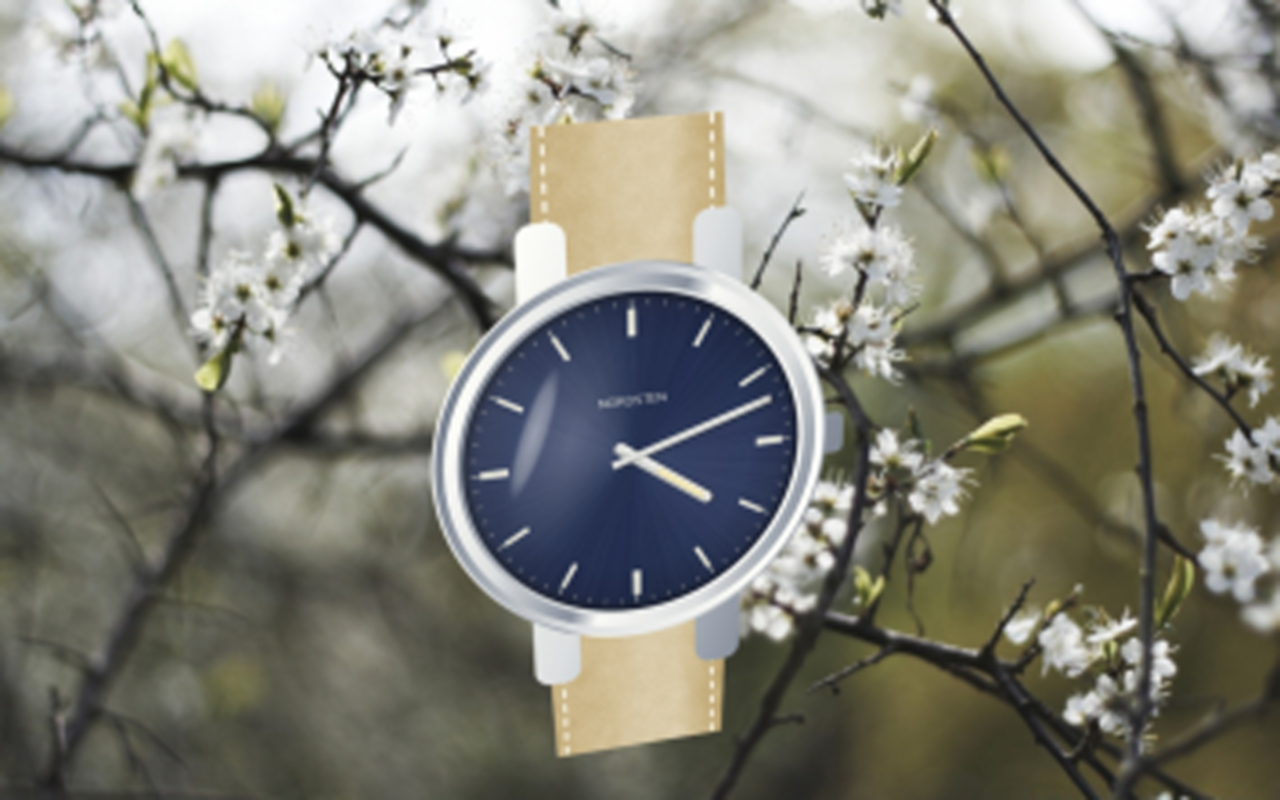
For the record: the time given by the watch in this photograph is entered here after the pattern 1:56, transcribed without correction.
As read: 4:12
